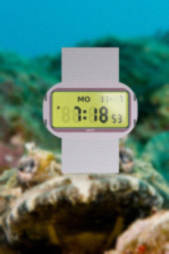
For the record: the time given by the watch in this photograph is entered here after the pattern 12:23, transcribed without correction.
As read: 7:18
